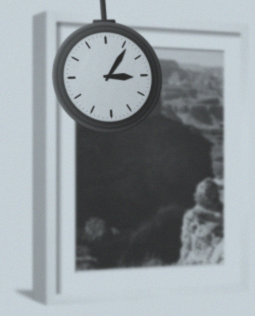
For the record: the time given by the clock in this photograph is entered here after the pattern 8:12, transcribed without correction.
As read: 3:06
